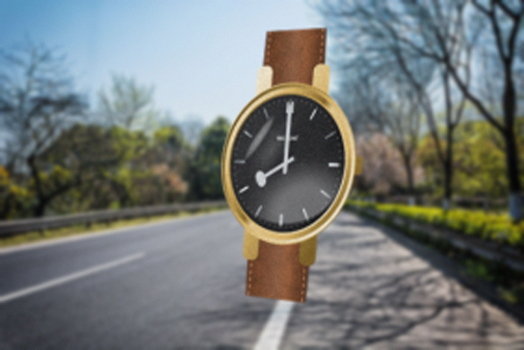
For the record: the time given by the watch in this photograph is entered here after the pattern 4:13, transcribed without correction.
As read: 8:00
